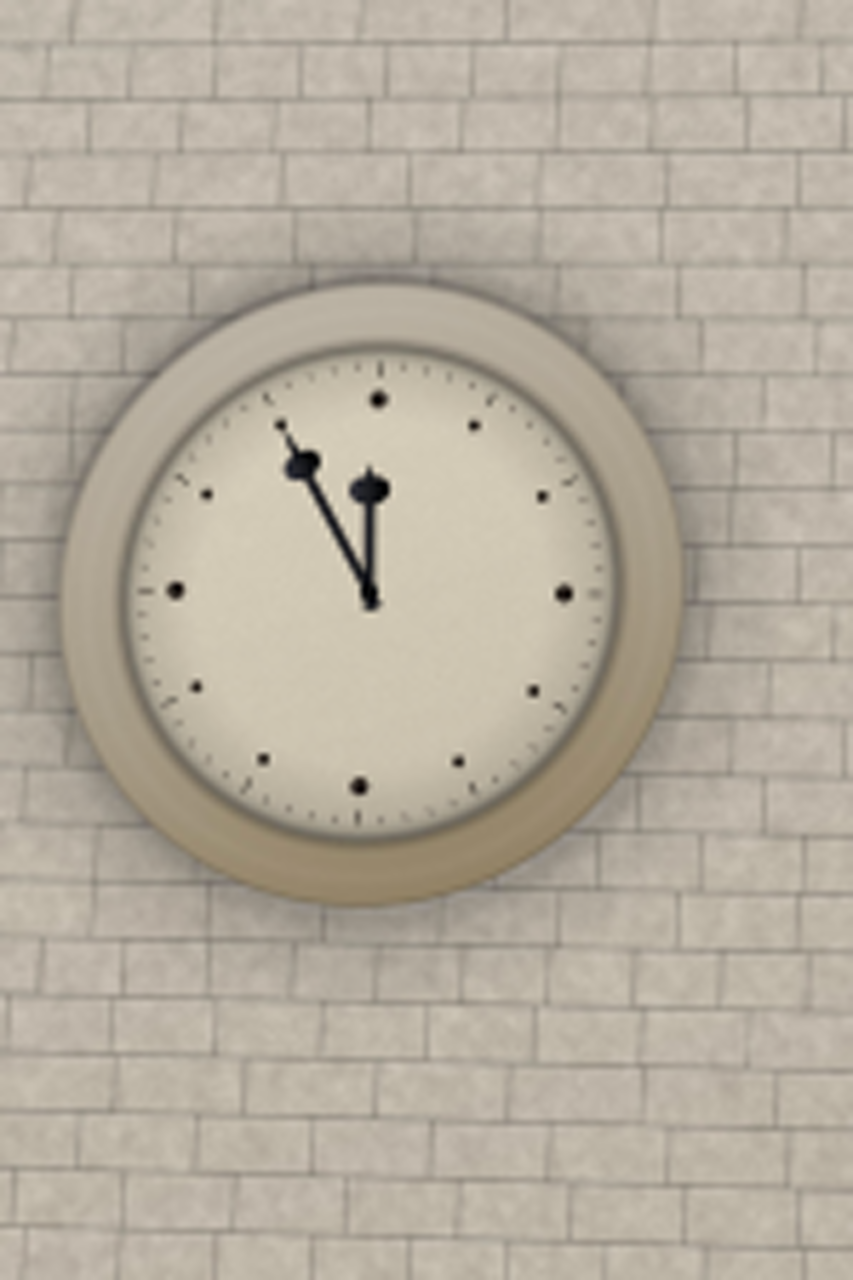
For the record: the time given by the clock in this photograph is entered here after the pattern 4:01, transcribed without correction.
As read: 11:55
